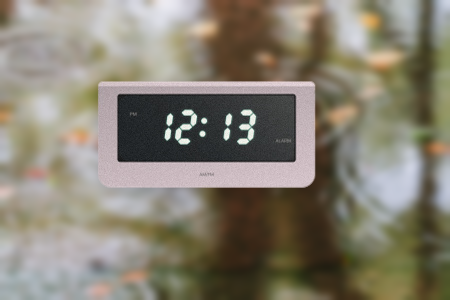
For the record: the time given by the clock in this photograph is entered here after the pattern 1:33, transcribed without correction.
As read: 12:13
